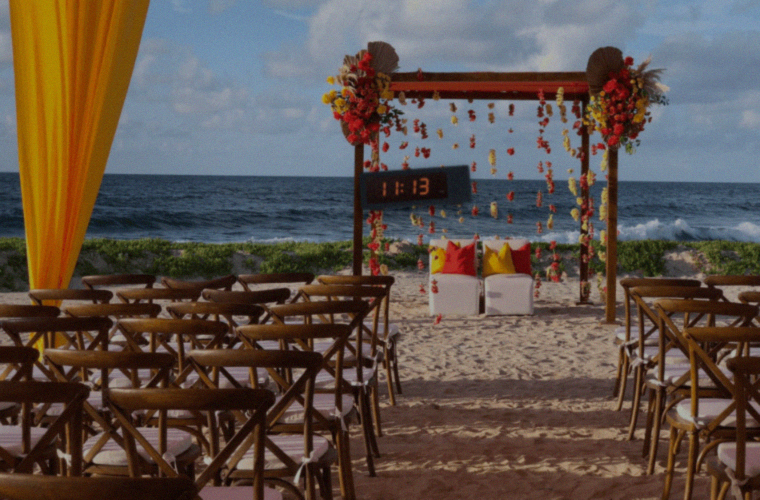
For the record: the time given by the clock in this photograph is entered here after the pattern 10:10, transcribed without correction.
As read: 11:13
